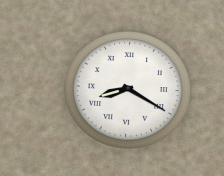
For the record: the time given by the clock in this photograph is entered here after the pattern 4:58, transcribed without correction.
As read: 8:20
